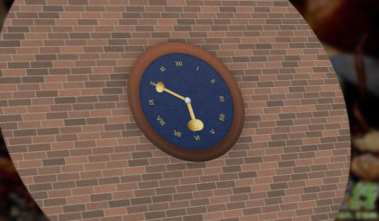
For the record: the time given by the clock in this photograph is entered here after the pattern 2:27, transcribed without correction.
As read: 5:50
